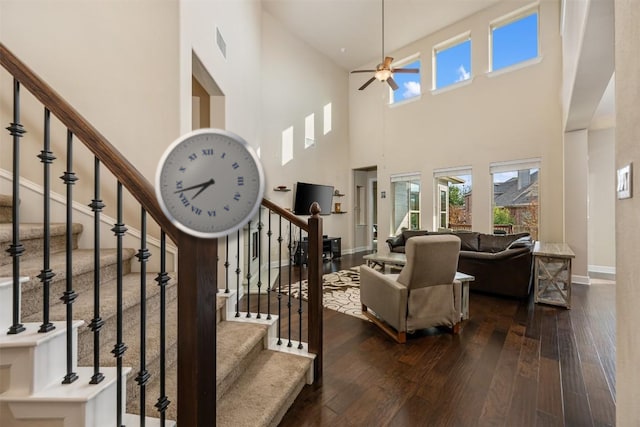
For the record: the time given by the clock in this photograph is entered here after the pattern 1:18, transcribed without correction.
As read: 7:43
